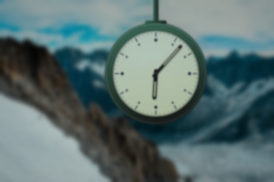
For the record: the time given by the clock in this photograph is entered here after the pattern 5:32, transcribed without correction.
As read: 6:07
